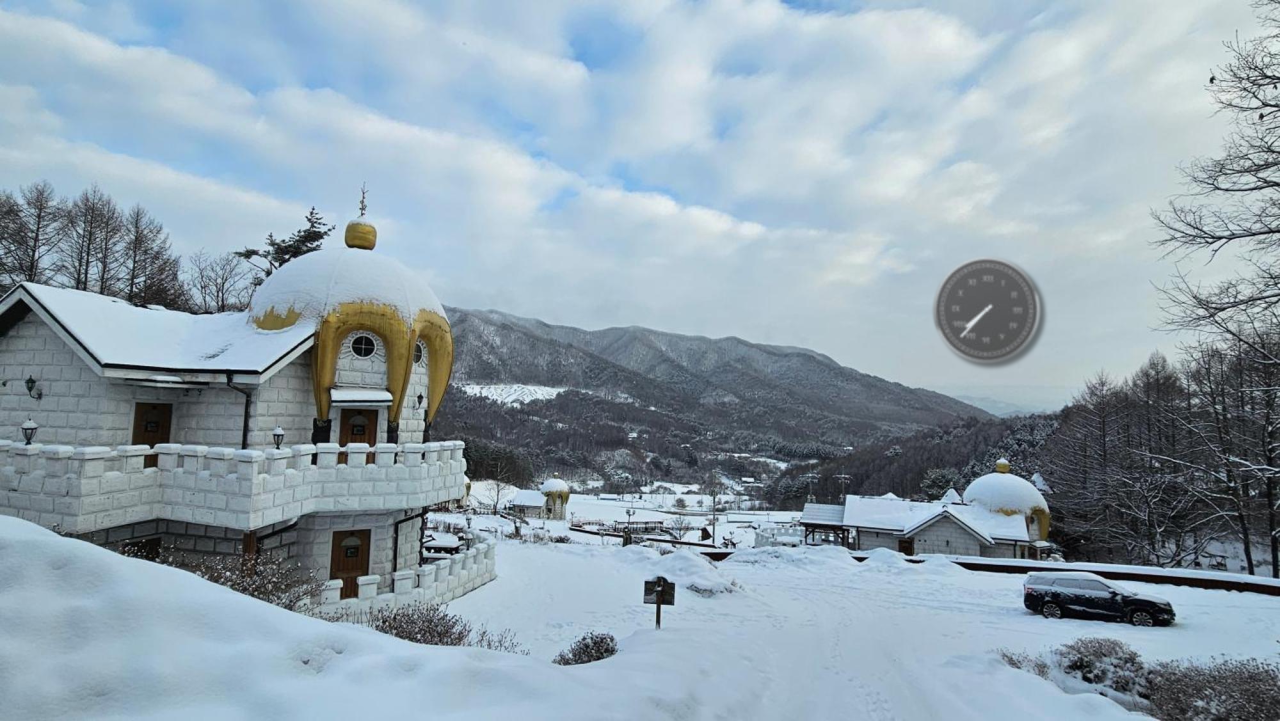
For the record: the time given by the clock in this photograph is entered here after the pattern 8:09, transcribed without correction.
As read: 7:37
